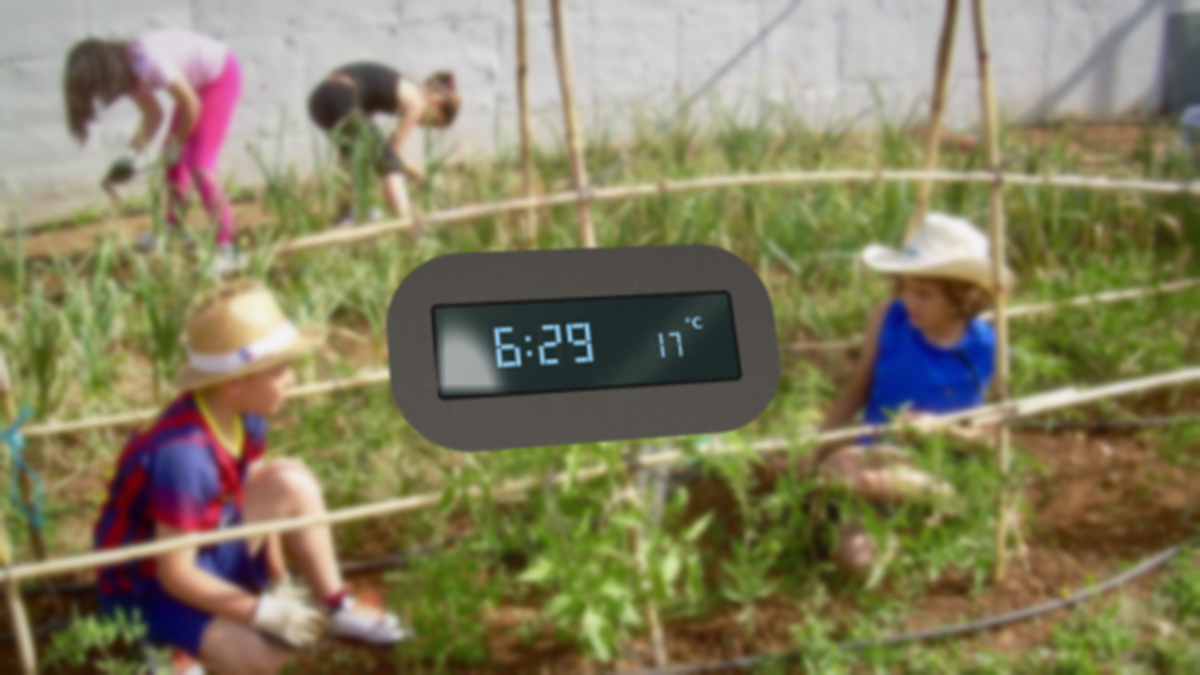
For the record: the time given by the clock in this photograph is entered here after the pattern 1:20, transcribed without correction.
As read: 6:29
